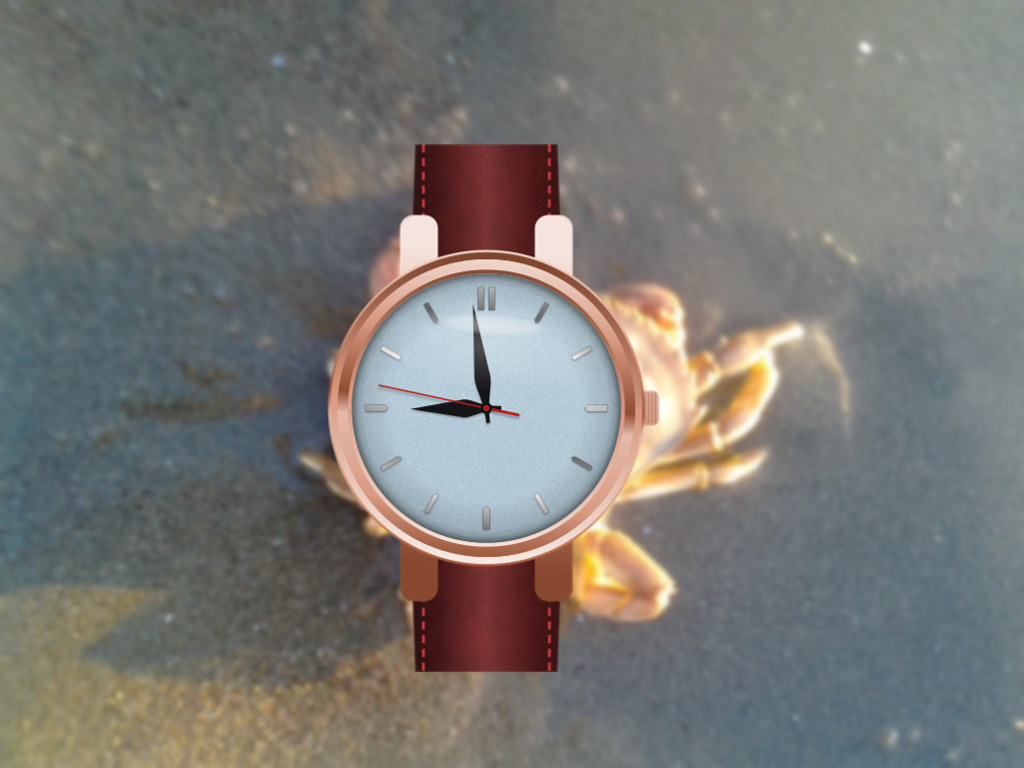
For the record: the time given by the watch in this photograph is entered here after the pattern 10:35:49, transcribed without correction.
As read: 8:58:47
